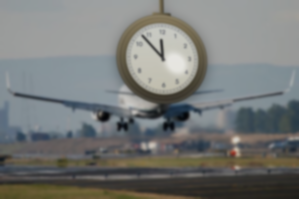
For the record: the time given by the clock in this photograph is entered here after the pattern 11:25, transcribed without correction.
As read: 11:53
